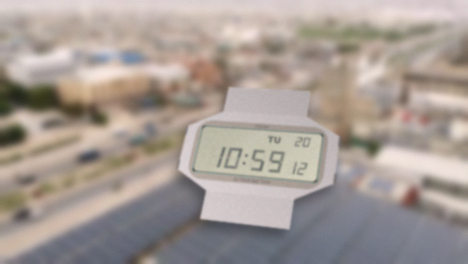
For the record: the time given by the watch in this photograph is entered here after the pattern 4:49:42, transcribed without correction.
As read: 10:59:12
